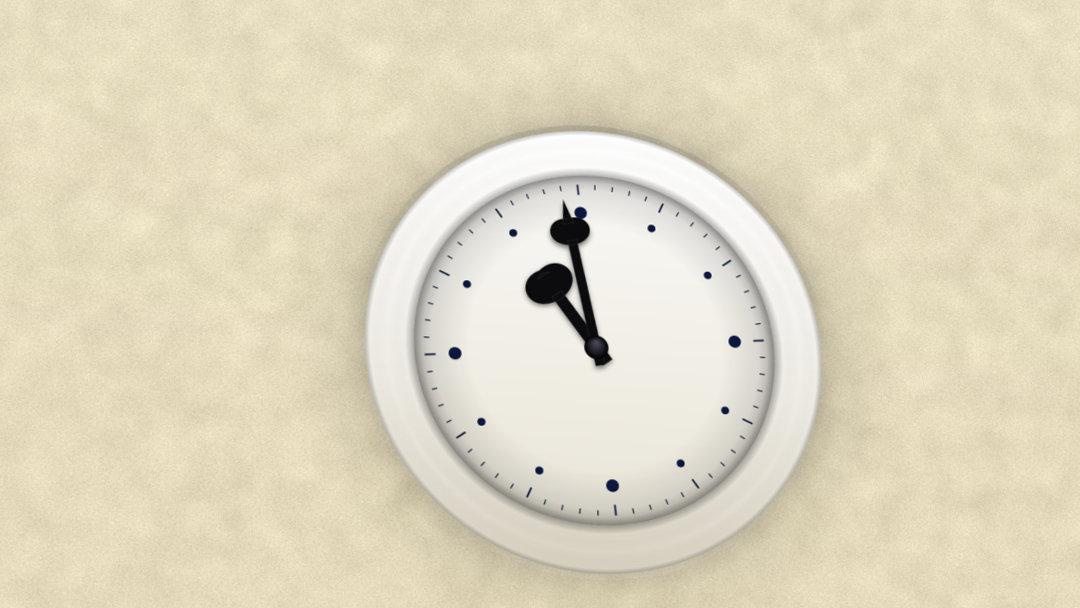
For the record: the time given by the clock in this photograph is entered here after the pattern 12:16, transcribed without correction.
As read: 10:59
